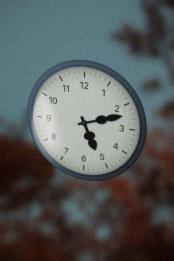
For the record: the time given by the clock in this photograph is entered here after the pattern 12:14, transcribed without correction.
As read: 5:12
